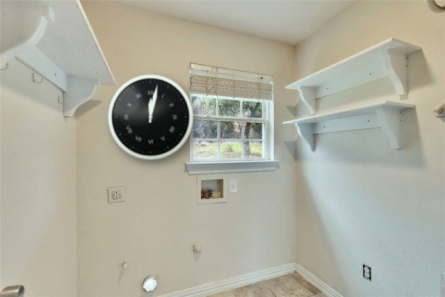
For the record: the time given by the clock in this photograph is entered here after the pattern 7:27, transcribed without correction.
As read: 12:02
